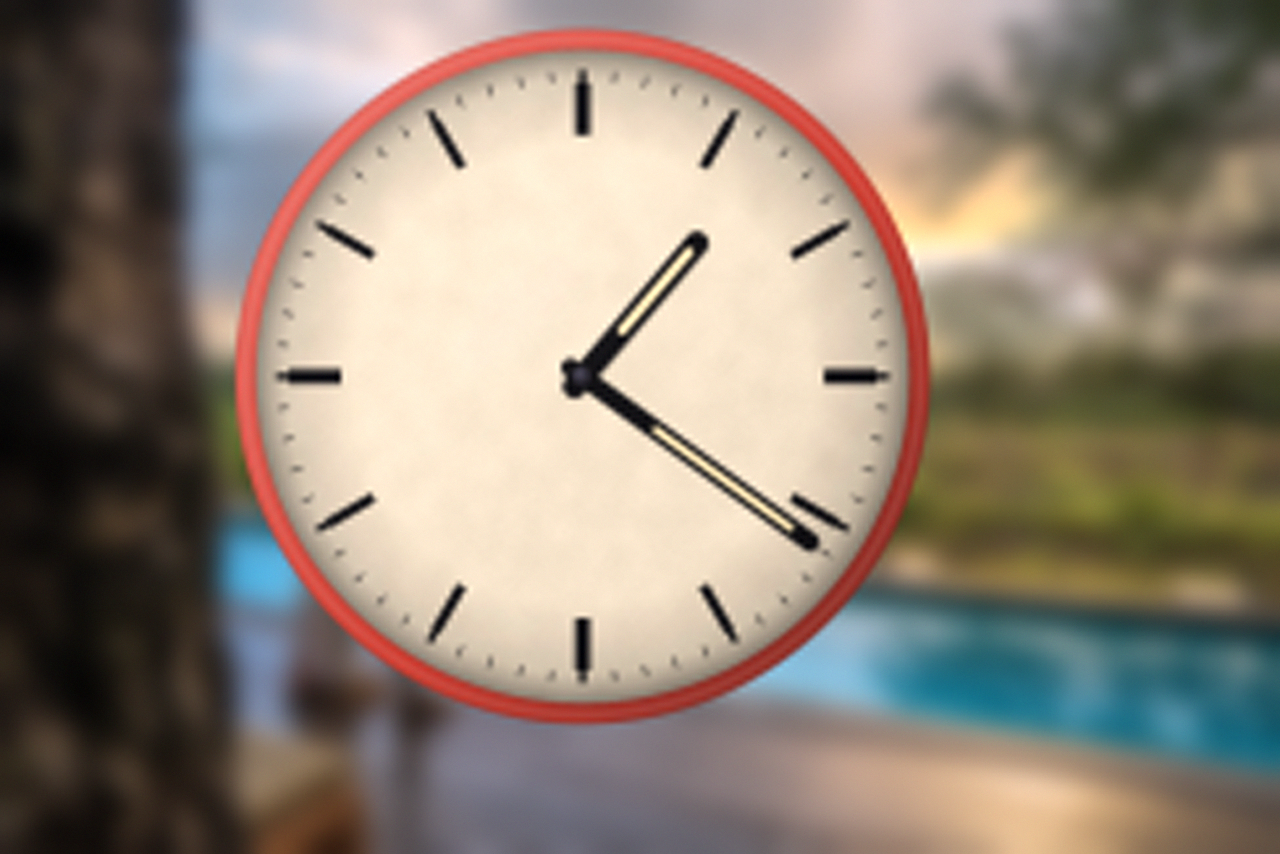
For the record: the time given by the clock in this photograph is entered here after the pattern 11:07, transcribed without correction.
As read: 1:21
